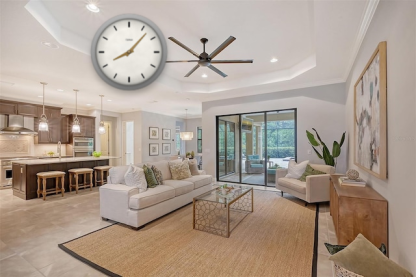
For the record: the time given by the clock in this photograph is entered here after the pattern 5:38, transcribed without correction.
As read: 8:07
